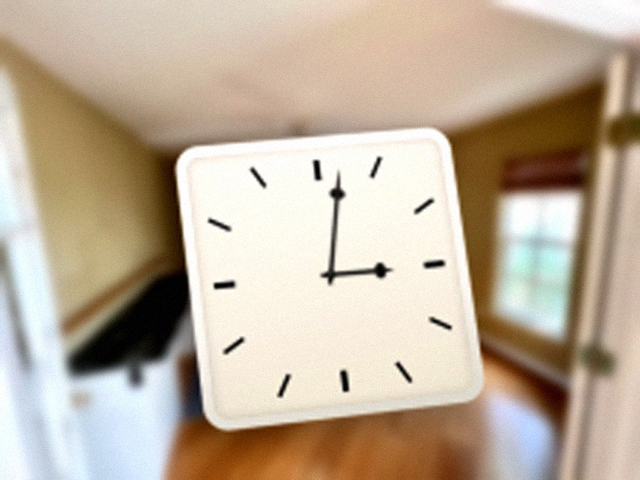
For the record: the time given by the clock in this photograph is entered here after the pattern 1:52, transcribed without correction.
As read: 3:02
